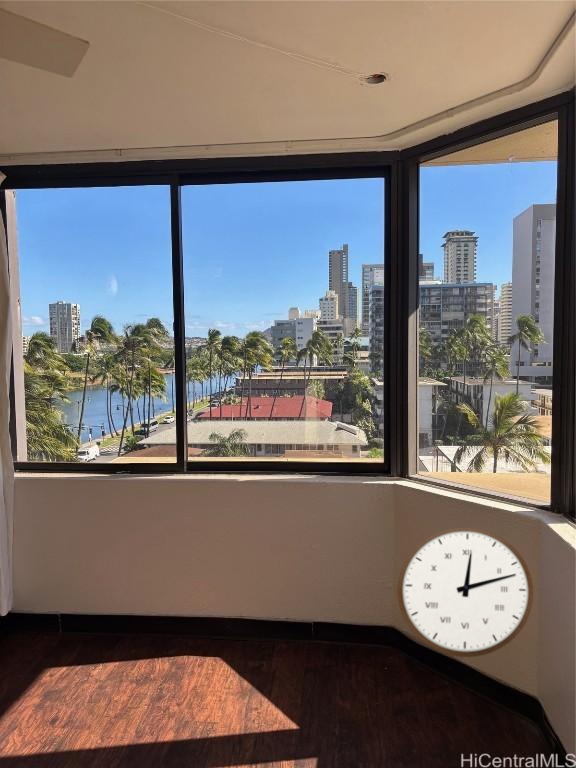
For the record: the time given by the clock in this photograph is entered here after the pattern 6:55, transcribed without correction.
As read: 12:12
